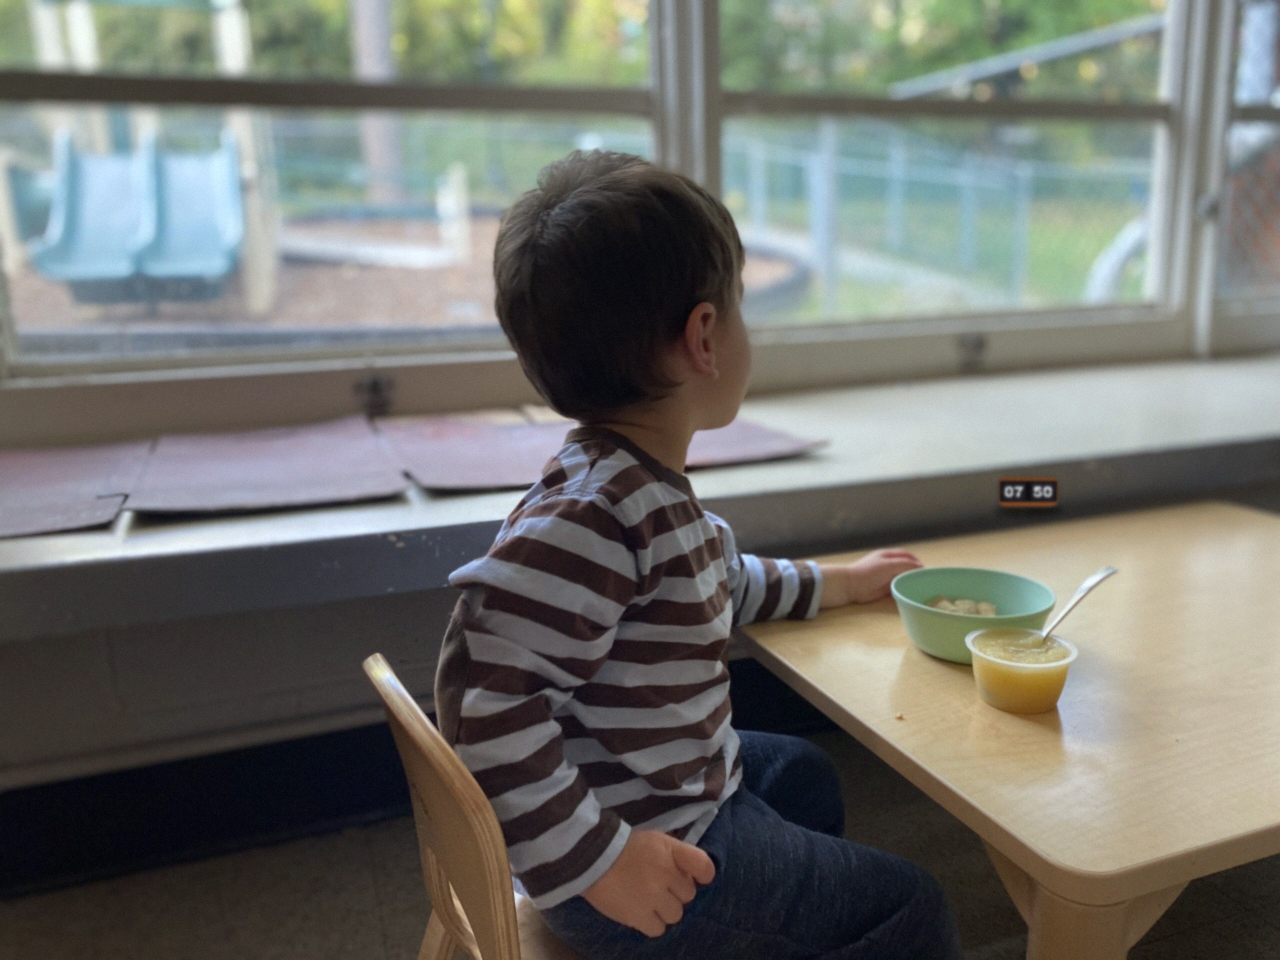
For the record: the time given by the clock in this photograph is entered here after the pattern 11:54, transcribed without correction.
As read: 7:50
